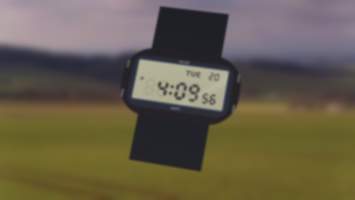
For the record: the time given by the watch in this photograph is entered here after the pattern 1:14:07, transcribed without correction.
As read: 4:09:56
